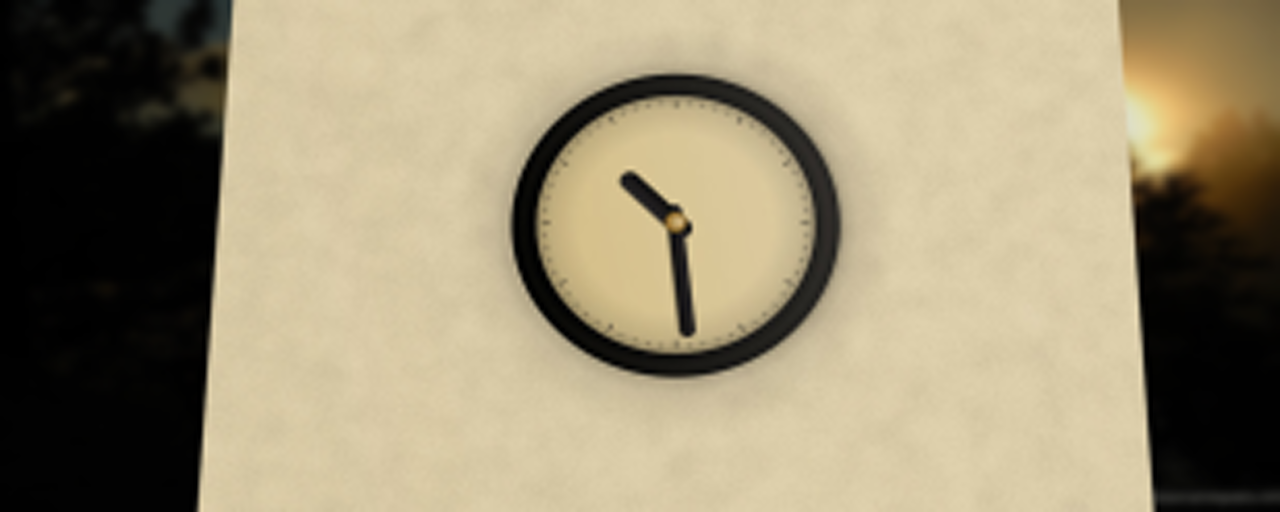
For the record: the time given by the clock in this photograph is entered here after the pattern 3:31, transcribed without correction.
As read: 10:29
